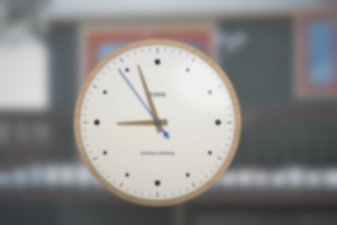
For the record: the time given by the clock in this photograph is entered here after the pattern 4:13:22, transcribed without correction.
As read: 8:56:54
